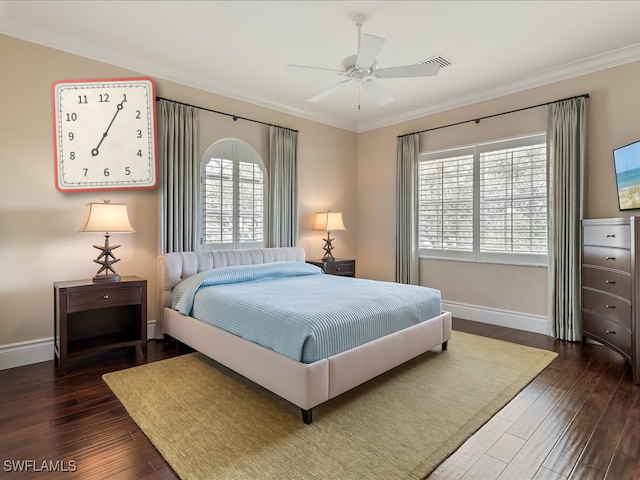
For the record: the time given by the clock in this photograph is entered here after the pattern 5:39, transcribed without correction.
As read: 7:05
